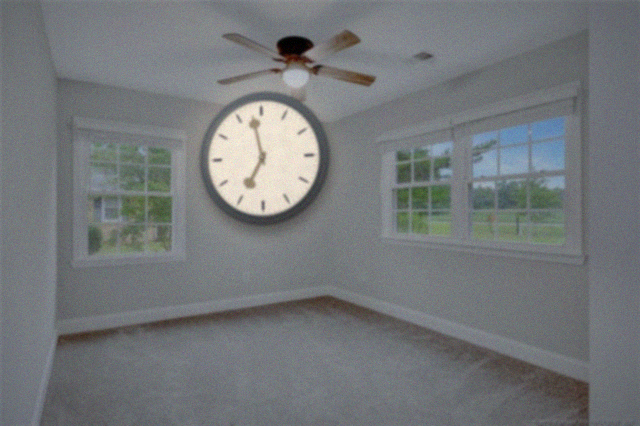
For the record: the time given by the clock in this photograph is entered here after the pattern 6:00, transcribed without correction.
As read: 6:58
